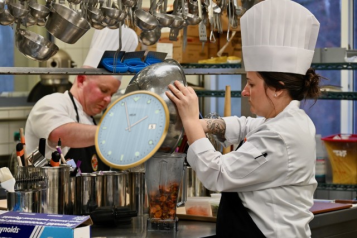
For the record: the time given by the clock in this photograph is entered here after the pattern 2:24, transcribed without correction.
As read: 1:56
